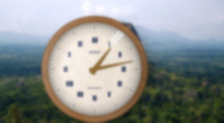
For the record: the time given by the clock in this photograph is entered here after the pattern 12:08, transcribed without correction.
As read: 1:13
